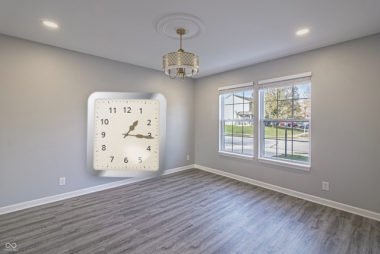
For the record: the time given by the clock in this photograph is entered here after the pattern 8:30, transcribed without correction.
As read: 1:16
